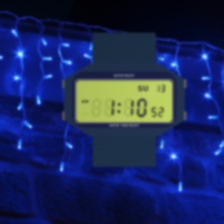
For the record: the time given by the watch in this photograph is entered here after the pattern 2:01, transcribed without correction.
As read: 1:10
